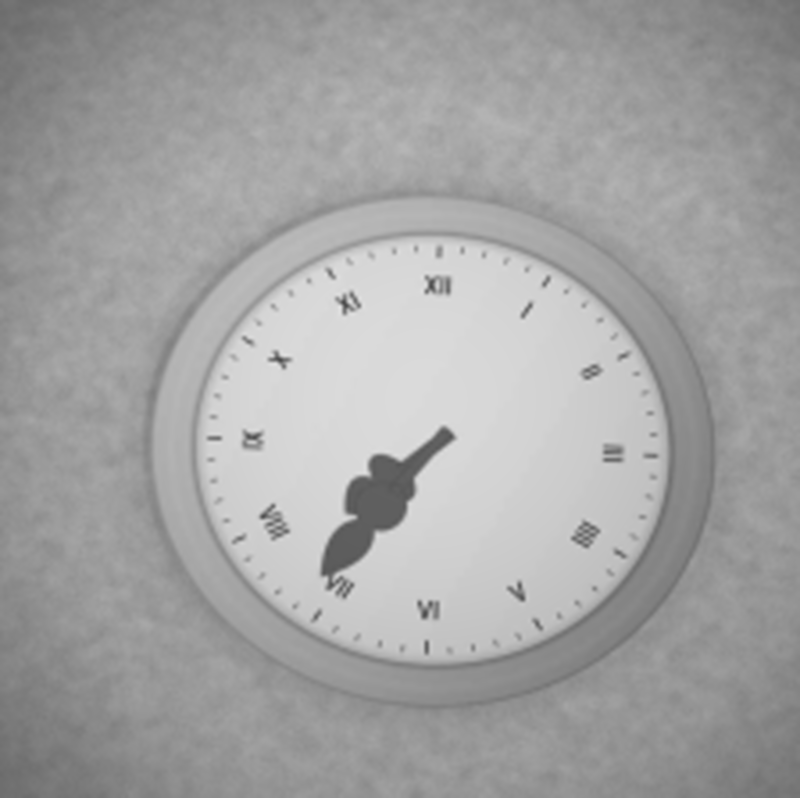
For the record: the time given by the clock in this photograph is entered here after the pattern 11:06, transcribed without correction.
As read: 7:36
